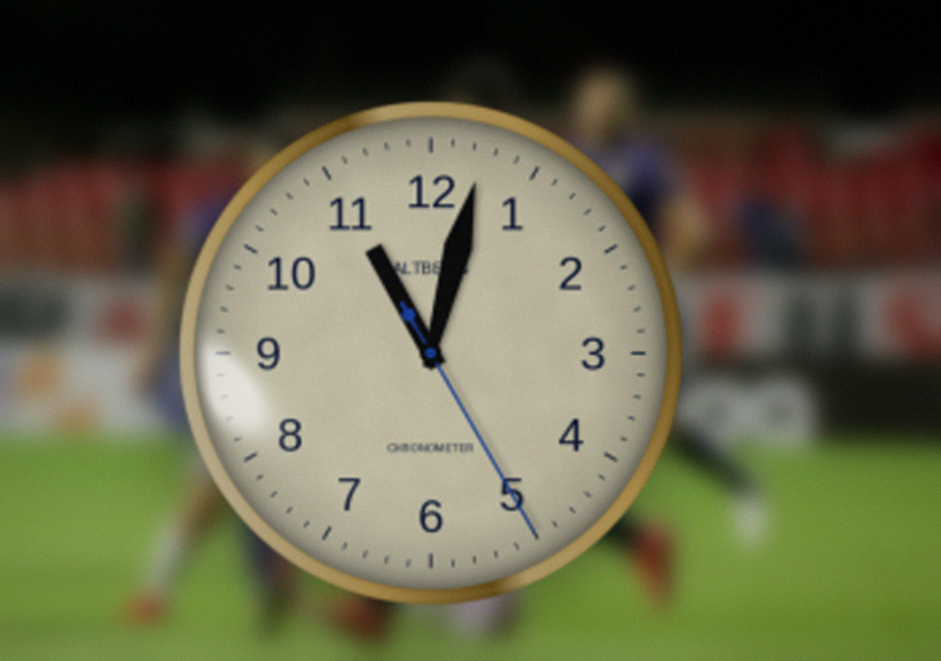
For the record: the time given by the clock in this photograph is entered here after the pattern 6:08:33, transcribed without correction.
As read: 11:02:25
